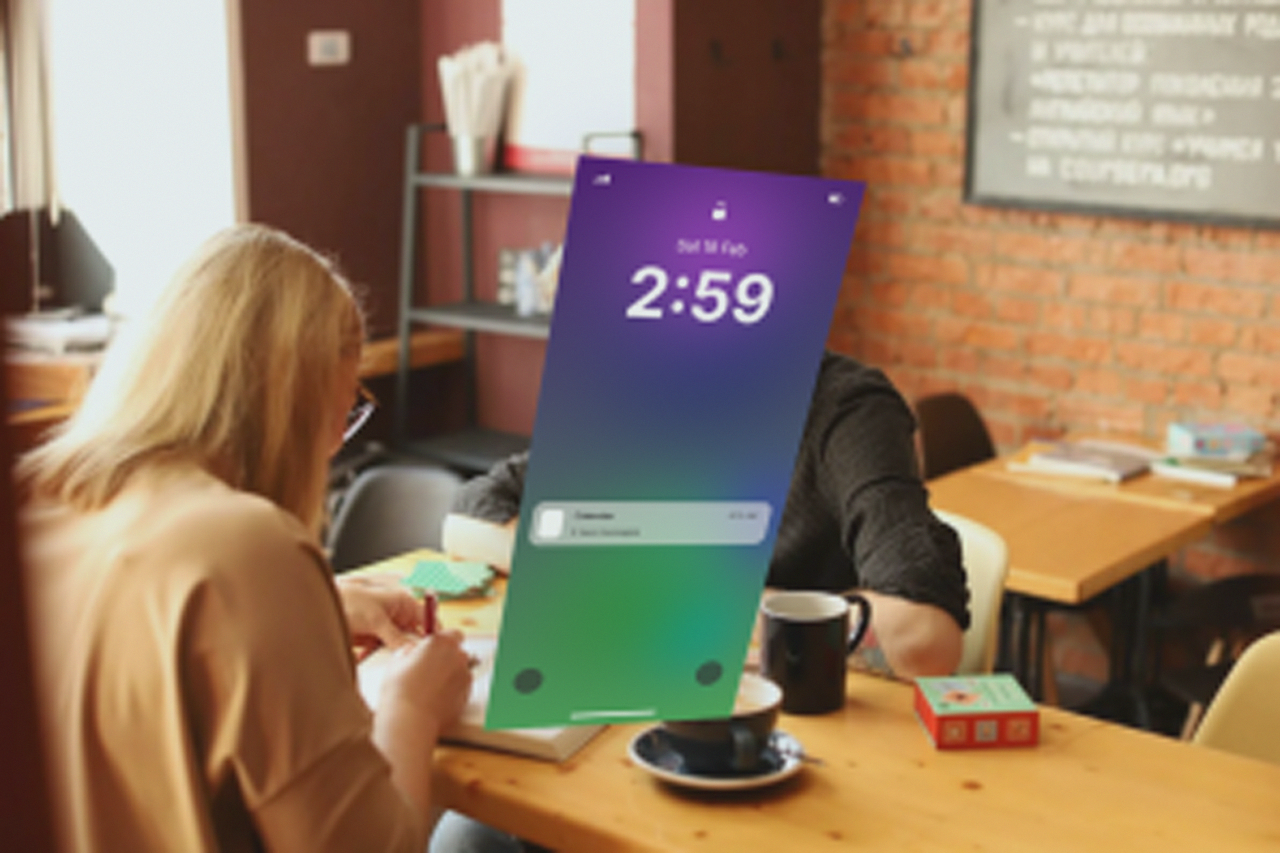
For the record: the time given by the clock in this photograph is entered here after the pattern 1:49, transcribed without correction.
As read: 2:59
